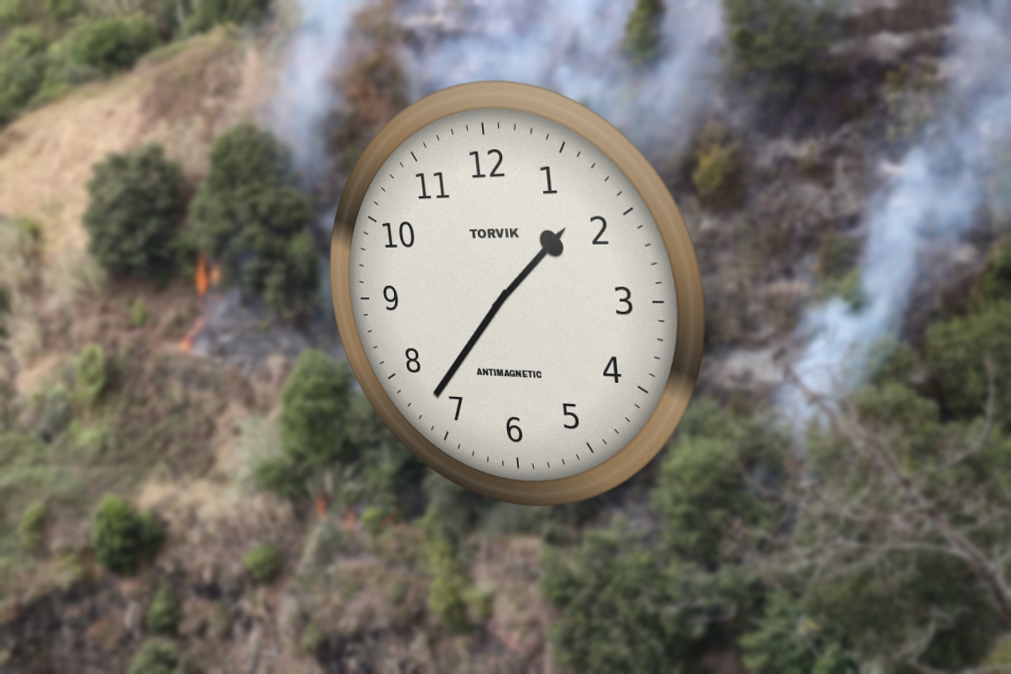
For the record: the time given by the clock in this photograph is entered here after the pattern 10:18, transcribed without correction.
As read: 1:37
